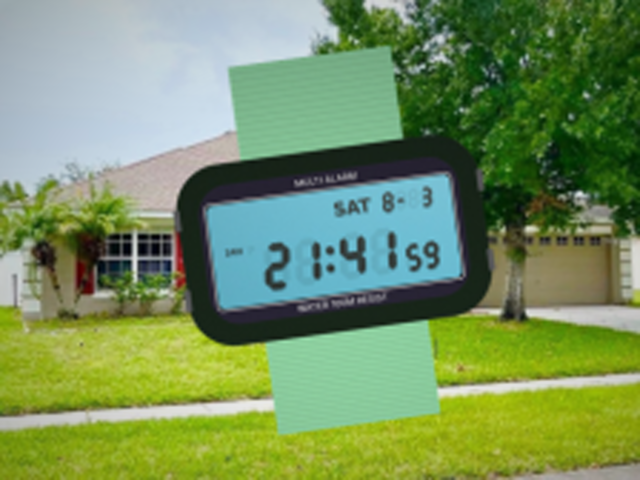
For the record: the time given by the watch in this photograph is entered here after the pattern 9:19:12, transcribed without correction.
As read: 21:41:59
